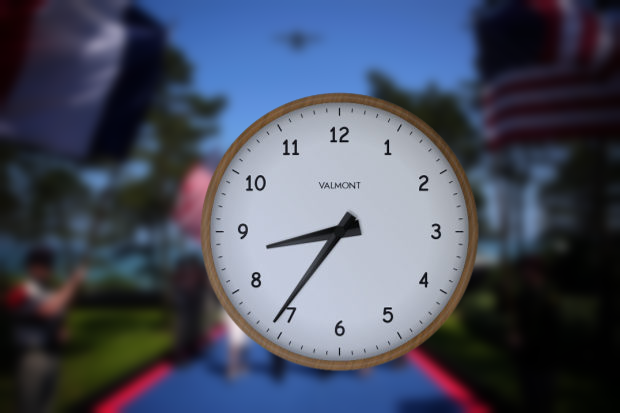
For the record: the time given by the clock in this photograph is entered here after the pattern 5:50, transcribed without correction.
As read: 8:36
